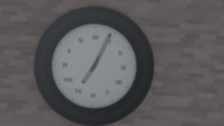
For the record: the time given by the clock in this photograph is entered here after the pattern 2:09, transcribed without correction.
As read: 7:04
